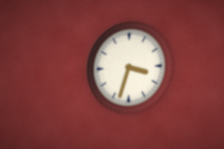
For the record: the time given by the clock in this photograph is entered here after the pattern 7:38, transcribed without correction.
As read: 3:33
